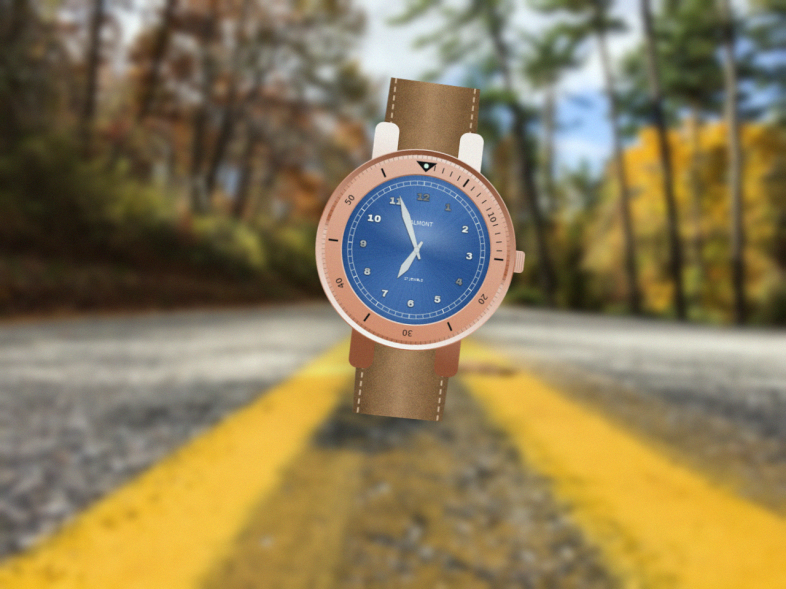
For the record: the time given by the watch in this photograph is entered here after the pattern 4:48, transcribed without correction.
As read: 6:56
